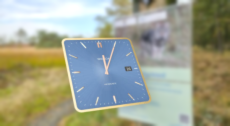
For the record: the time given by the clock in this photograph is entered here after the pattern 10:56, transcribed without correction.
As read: 12:05
